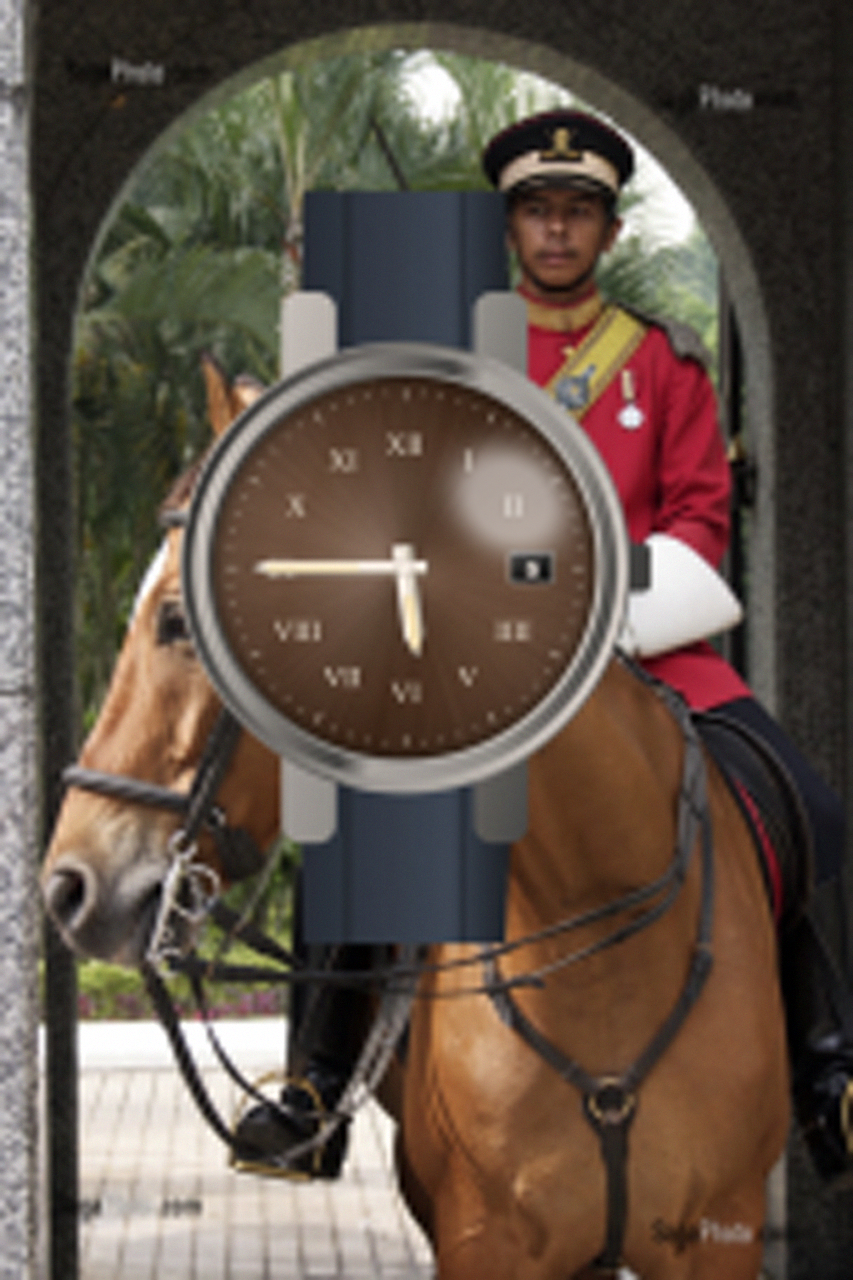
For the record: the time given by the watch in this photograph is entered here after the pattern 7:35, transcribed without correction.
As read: 5:45
